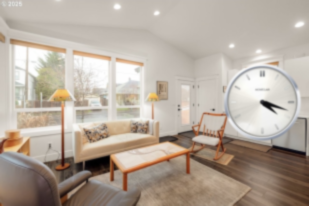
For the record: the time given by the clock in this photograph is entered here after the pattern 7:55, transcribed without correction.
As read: 4:18
